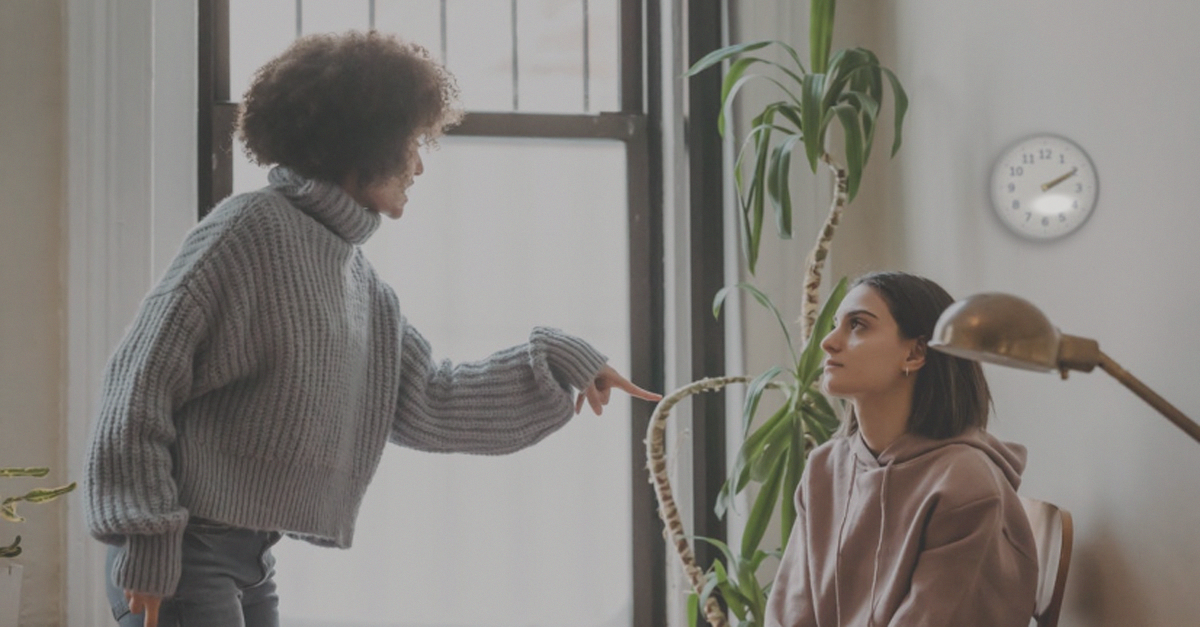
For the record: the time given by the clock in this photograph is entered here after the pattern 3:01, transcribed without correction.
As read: 2:10
